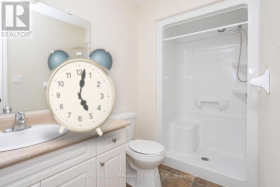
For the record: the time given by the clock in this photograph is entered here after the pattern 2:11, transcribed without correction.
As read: 5:02
